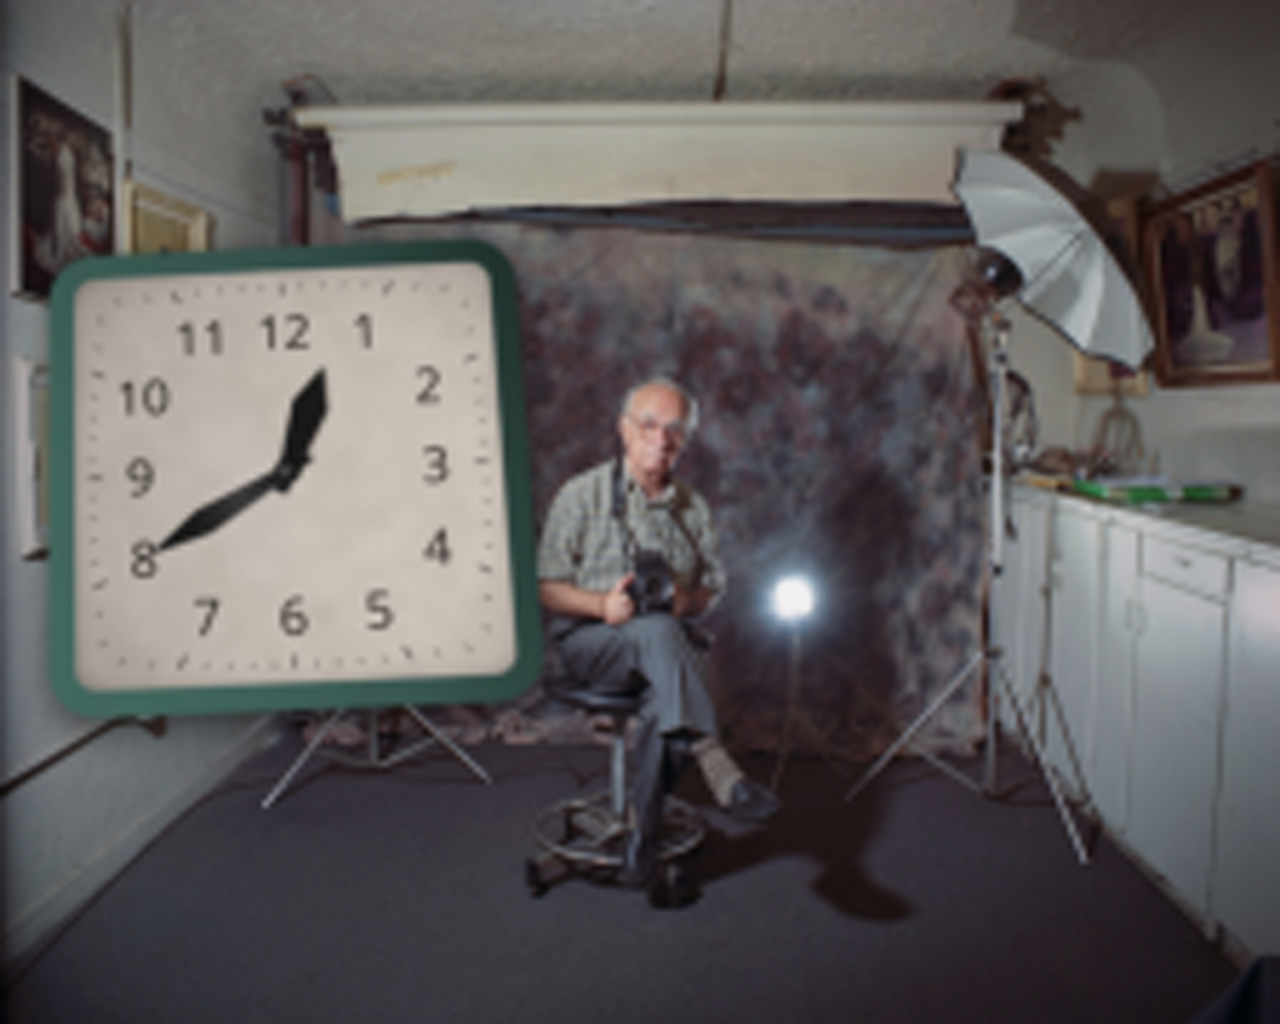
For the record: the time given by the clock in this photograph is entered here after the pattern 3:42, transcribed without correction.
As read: 12:40
